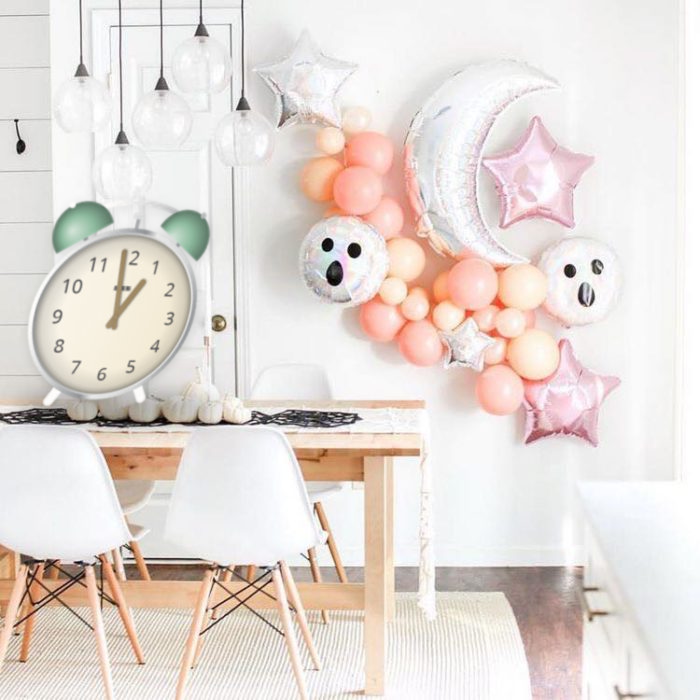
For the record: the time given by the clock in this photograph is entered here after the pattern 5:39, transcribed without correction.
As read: 12:59
